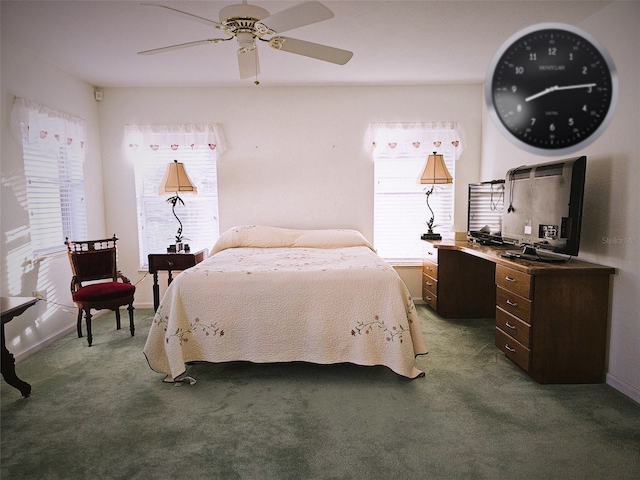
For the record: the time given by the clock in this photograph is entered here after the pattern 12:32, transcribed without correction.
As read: 8:14
